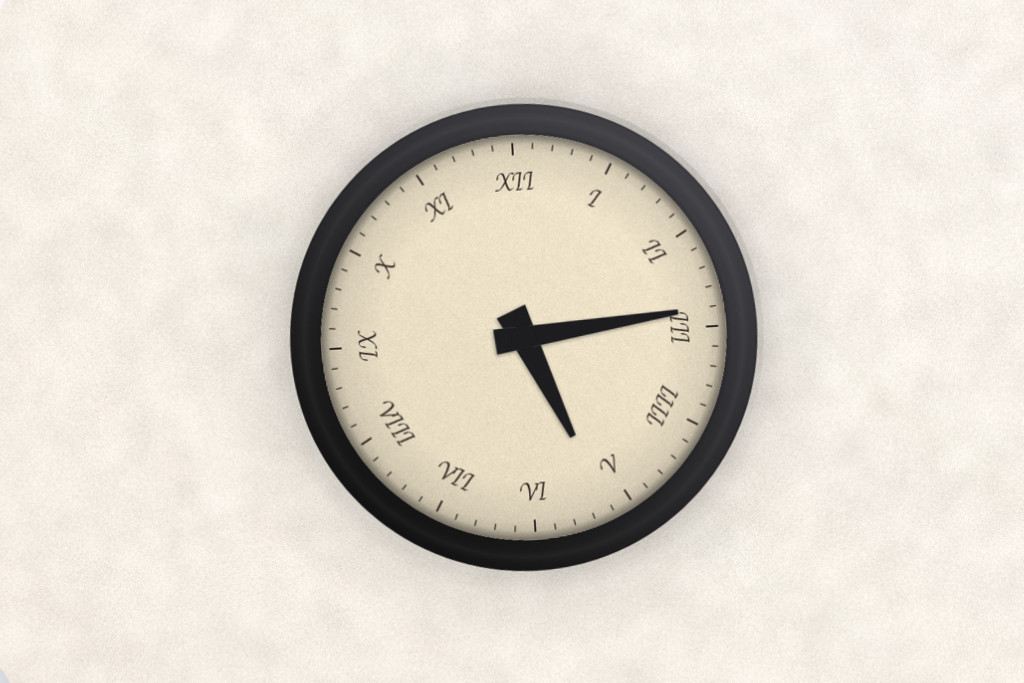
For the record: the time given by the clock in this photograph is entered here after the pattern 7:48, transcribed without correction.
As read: 5:14
